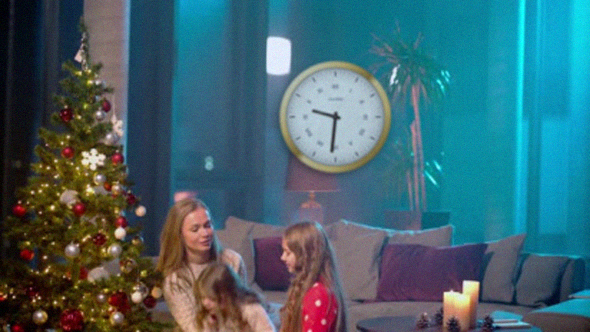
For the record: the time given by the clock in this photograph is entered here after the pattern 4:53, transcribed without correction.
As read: 9:31
